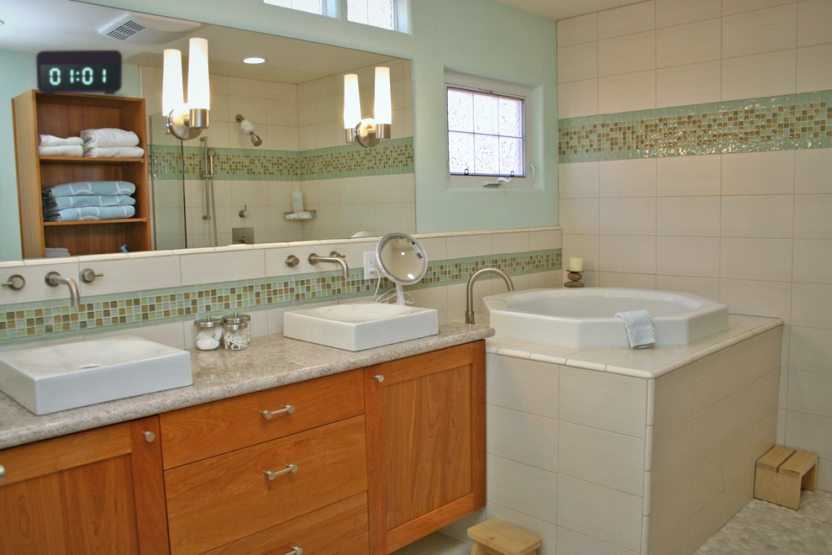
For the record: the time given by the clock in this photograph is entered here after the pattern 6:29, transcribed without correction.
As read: 1:01
